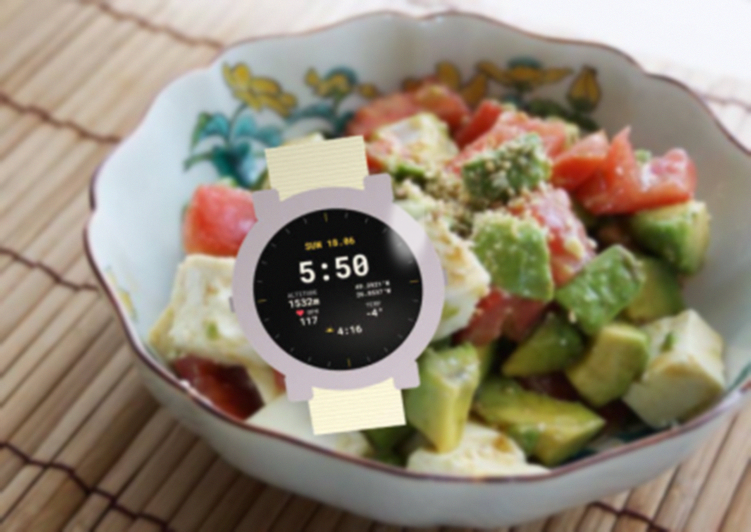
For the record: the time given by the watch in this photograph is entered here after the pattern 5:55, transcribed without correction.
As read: 5:50
